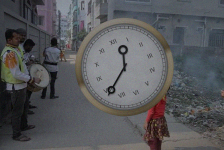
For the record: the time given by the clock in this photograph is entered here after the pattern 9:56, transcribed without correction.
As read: 12:39
